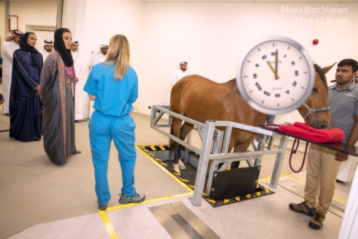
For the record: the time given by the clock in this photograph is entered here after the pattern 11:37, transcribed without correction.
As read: 11:01
